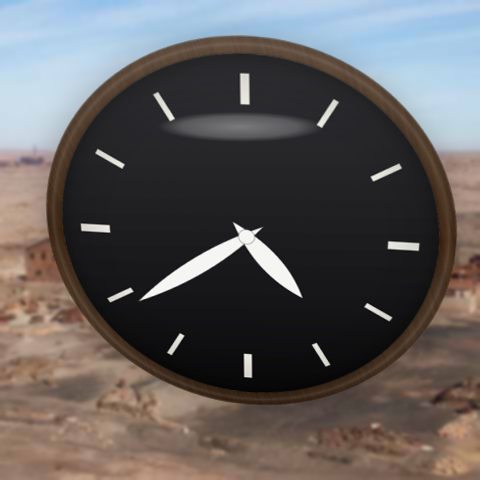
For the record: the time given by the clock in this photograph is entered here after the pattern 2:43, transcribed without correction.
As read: 4:39
